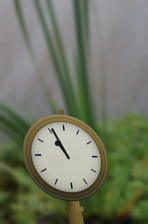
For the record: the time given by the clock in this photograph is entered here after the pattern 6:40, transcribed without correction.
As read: 10:56
